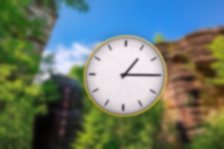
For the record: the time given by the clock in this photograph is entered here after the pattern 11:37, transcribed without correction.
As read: 1:15
